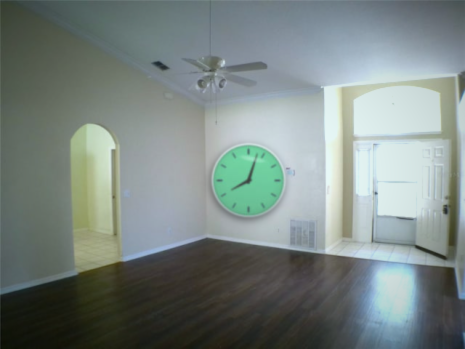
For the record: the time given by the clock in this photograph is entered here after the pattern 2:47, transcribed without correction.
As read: 8:03
